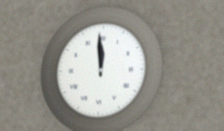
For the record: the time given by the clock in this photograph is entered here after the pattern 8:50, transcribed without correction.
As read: 11:59
